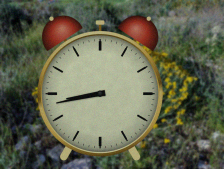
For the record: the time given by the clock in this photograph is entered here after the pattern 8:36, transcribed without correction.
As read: 8:43
